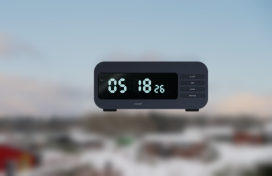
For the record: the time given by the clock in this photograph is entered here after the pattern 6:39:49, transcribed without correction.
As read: 5:18:26
